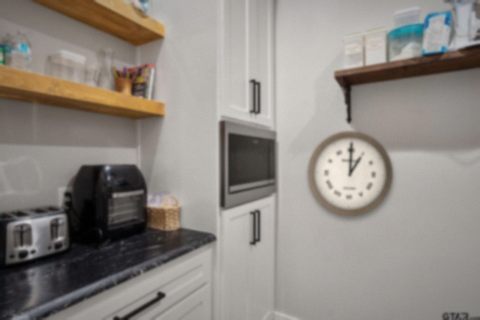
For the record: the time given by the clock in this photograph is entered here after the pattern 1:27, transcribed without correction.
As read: 1:00
